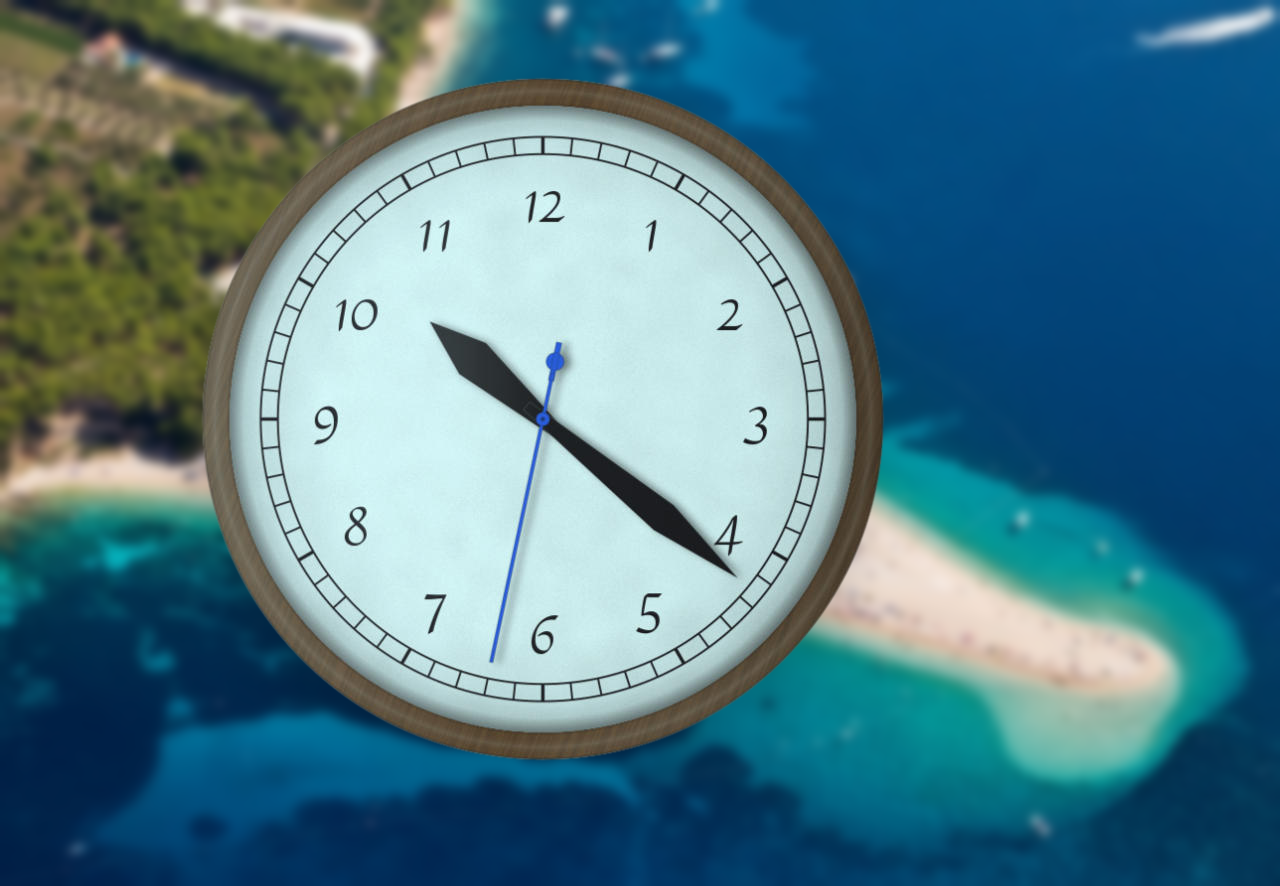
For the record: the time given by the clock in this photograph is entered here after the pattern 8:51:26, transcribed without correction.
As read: 10:21:32
